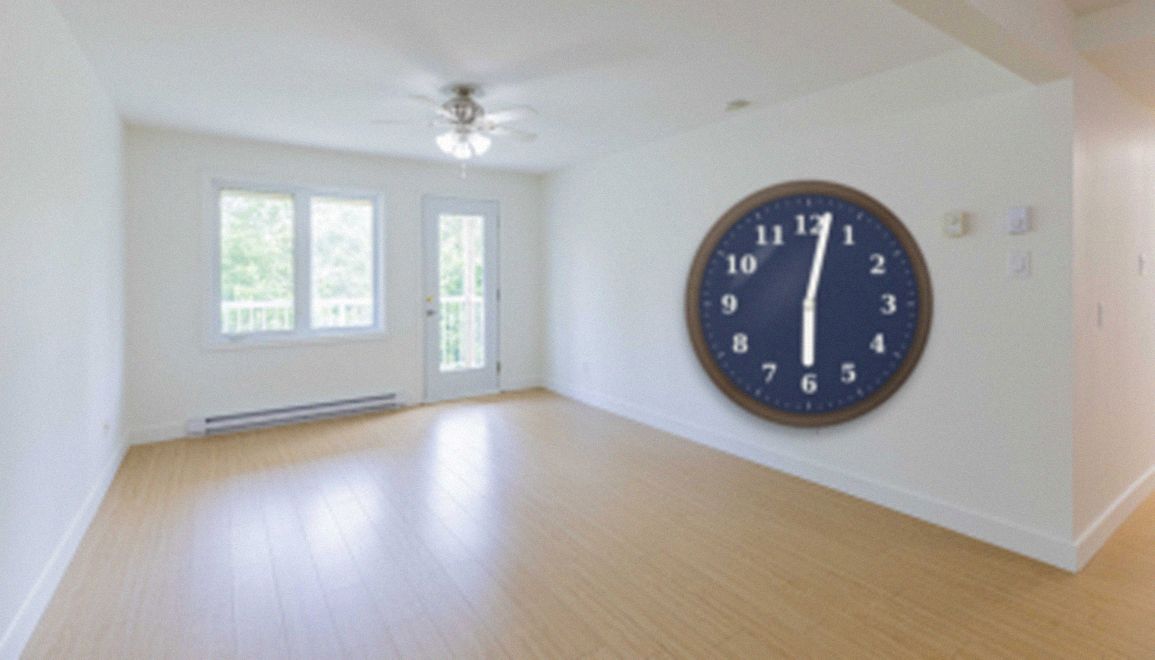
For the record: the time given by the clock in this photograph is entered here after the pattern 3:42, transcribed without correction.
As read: 6:02
